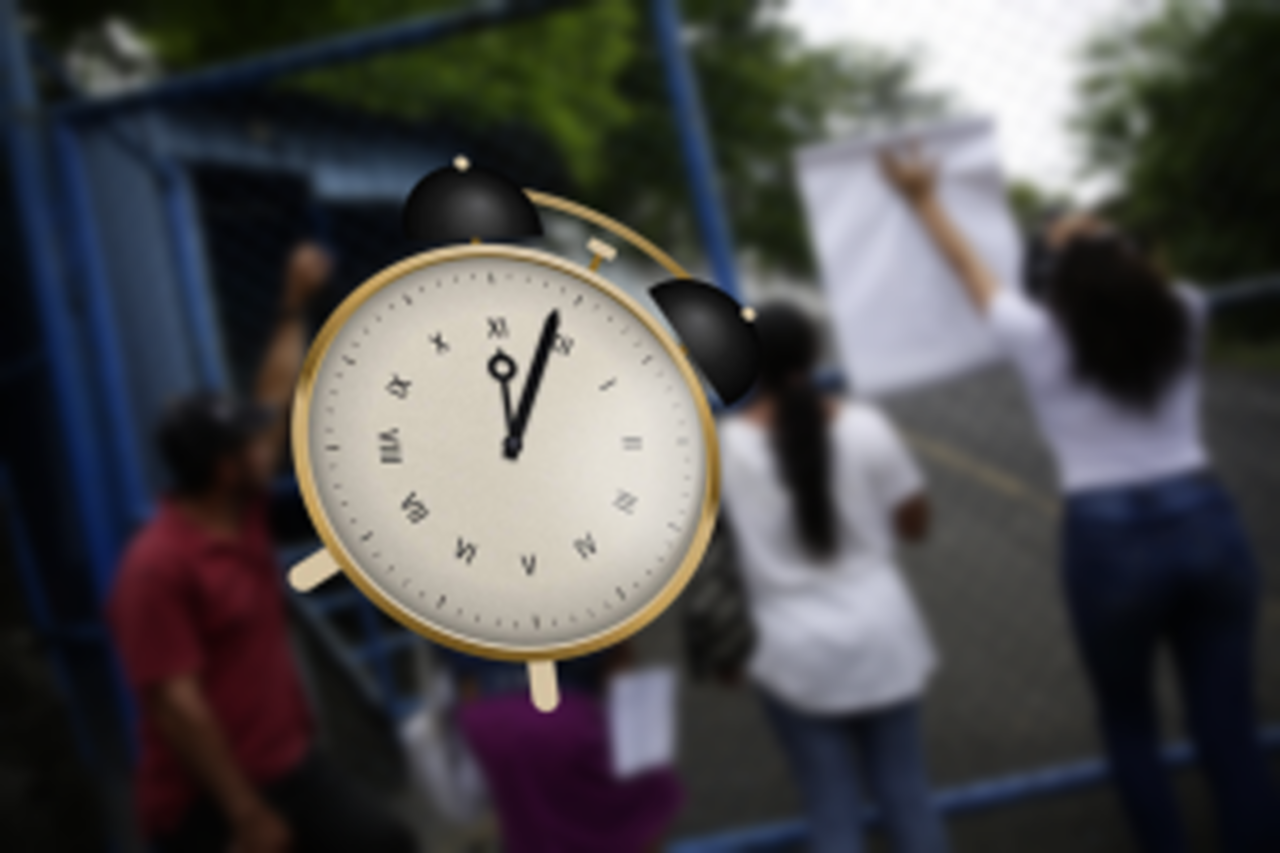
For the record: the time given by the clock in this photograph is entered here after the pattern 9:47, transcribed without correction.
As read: 10:59
